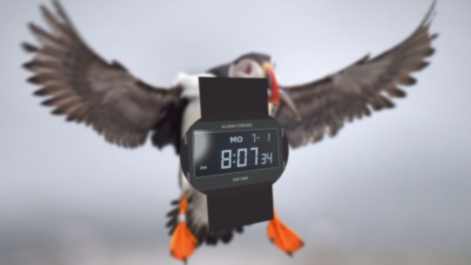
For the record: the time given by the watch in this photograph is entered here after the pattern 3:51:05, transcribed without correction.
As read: 8:07:34
